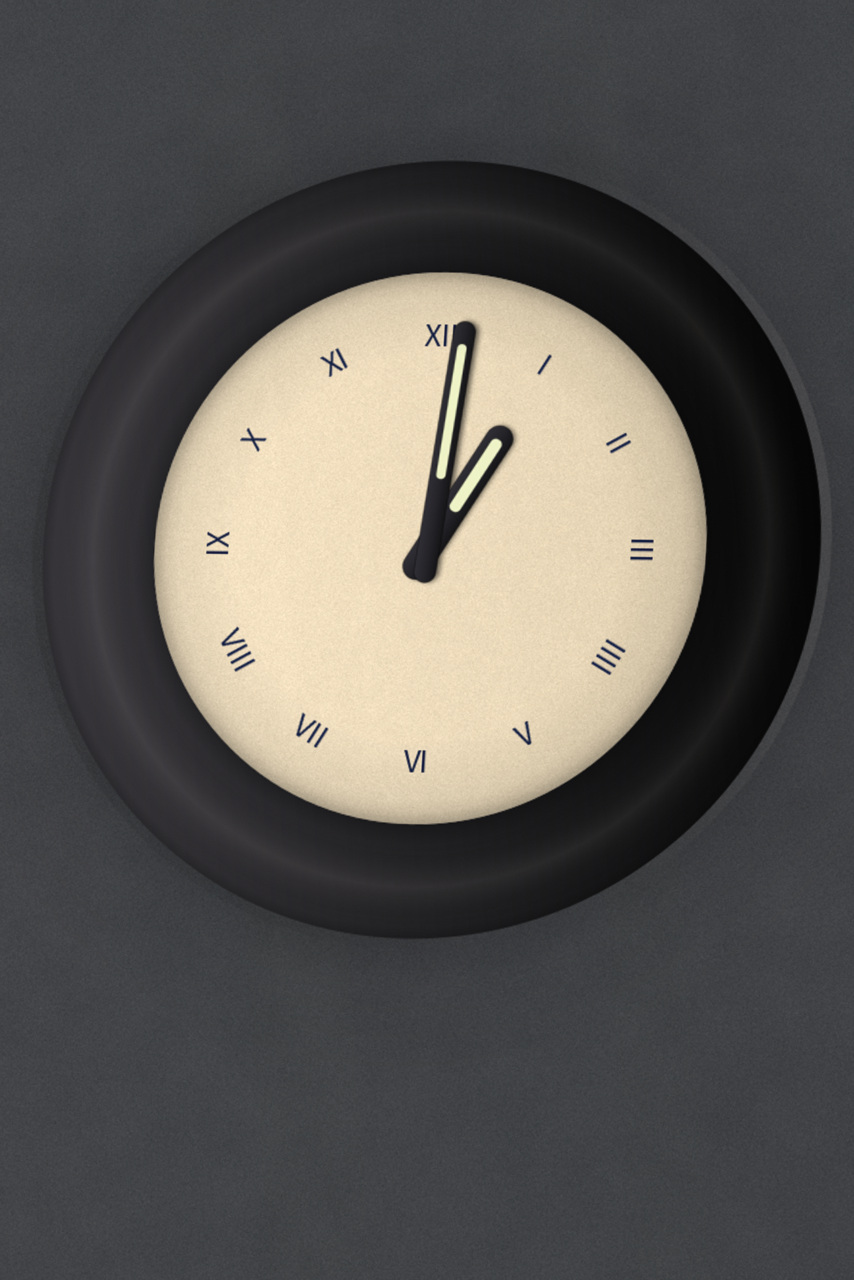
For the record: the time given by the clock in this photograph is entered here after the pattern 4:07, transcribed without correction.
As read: 1:01
